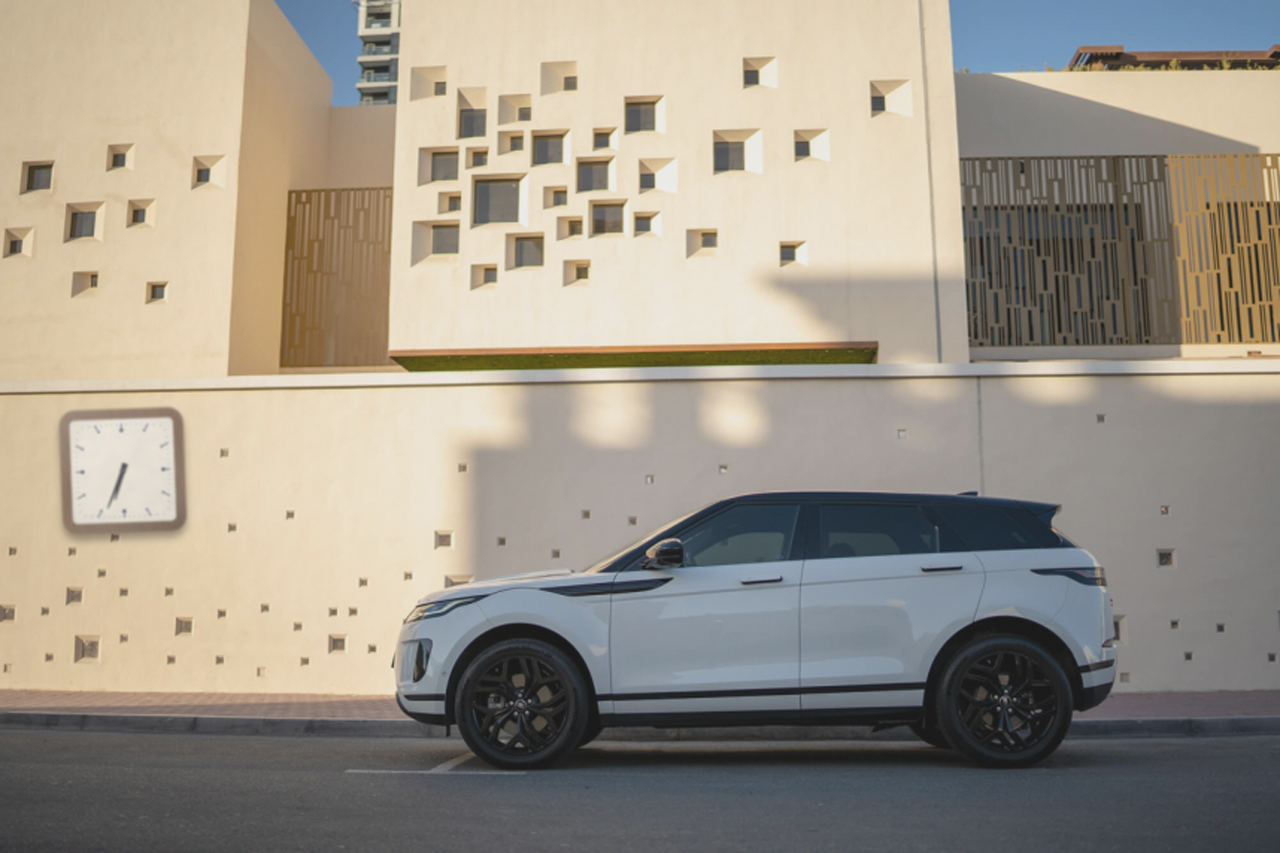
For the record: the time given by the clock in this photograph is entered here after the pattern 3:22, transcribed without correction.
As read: 6:34
